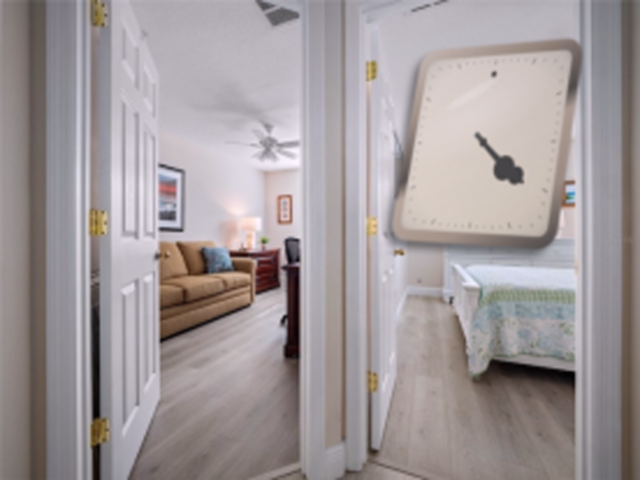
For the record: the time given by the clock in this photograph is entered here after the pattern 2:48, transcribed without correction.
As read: 4:21
